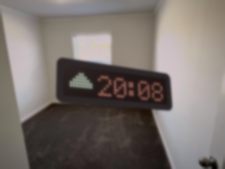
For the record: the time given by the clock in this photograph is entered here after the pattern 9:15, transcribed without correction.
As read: 20:08
